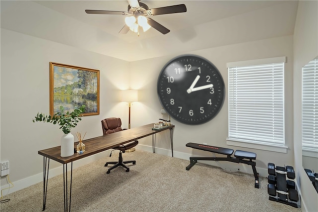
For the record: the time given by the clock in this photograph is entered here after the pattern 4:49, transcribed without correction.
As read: 1:13
